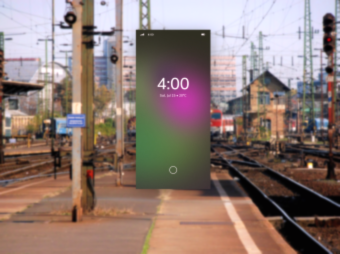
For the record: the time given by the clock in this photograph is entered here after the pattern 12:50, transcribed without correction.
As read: 4:00
